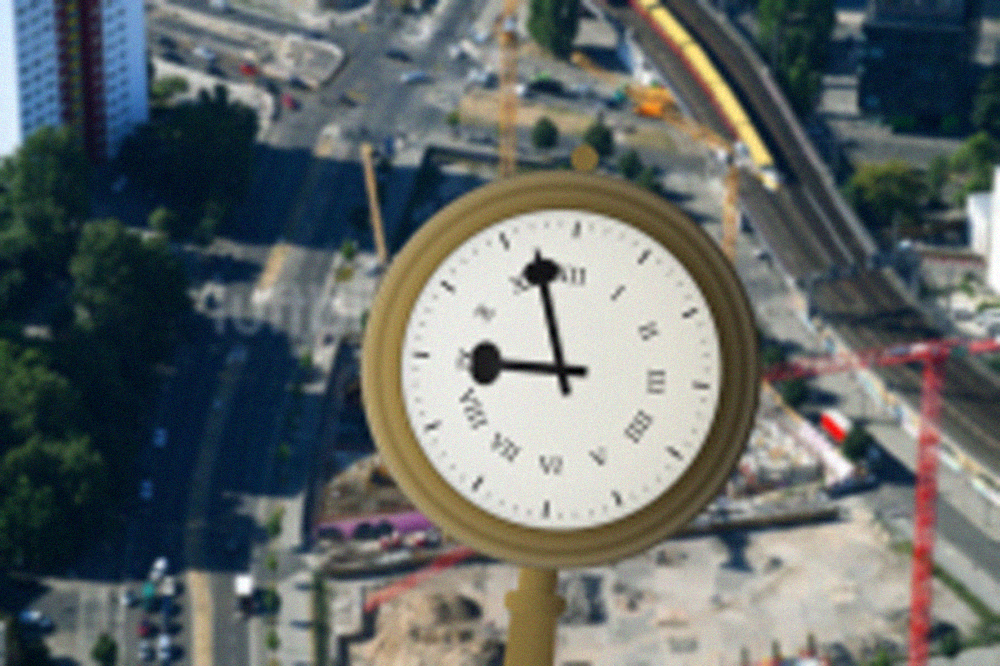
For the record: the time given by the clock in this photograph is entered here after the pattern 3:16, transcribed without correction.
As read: 8:57
